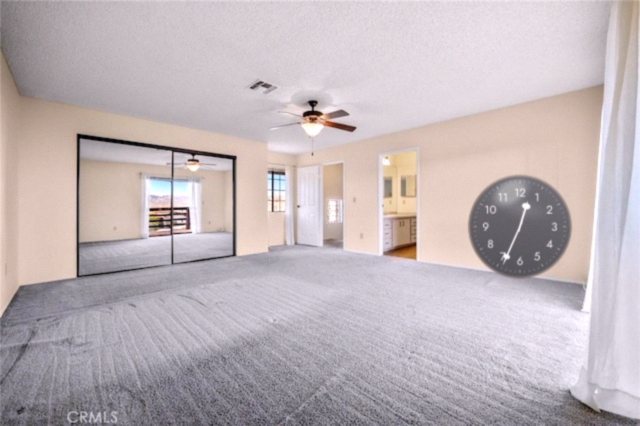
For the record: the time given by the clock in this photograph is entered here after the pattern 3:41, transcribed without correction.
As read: 12:34
